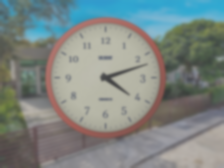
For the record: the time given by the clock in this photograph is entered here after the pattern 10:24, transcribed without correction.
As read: 4:12
